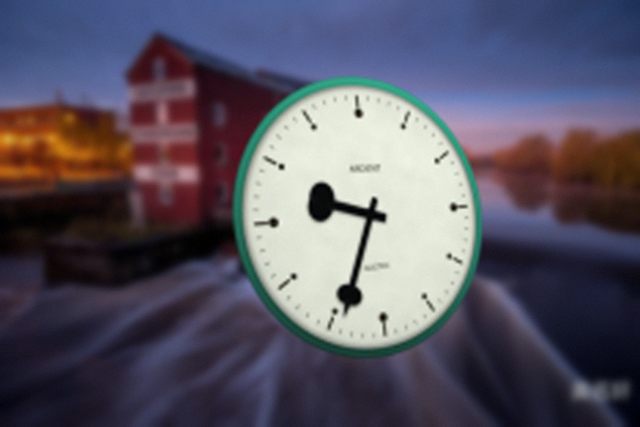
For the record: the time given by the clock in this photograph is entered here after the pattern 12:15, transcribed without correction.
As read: 9:34
